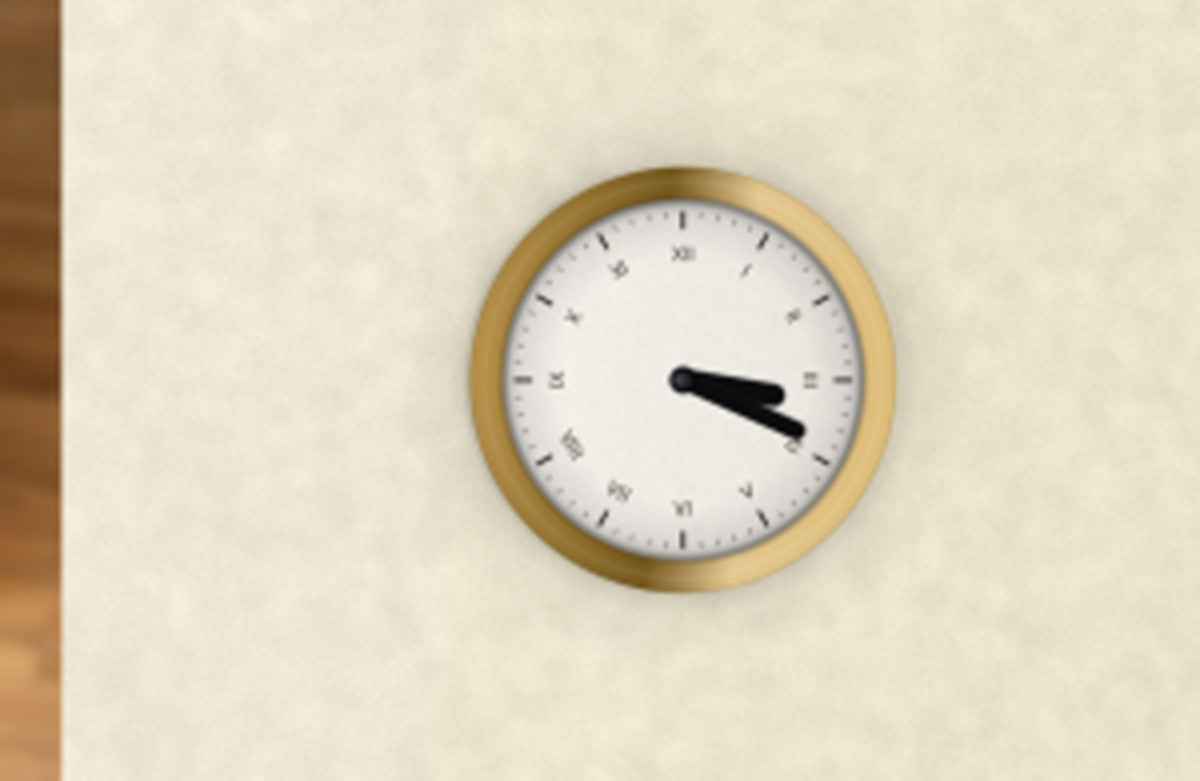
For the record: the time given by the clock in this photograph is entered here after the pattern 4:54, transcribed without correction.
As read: 3:19
